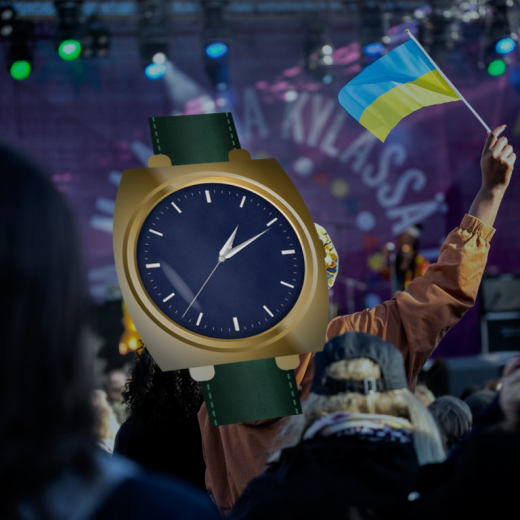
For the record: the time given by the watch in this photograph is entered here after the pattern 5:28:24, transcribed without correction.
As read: 1:10:37
